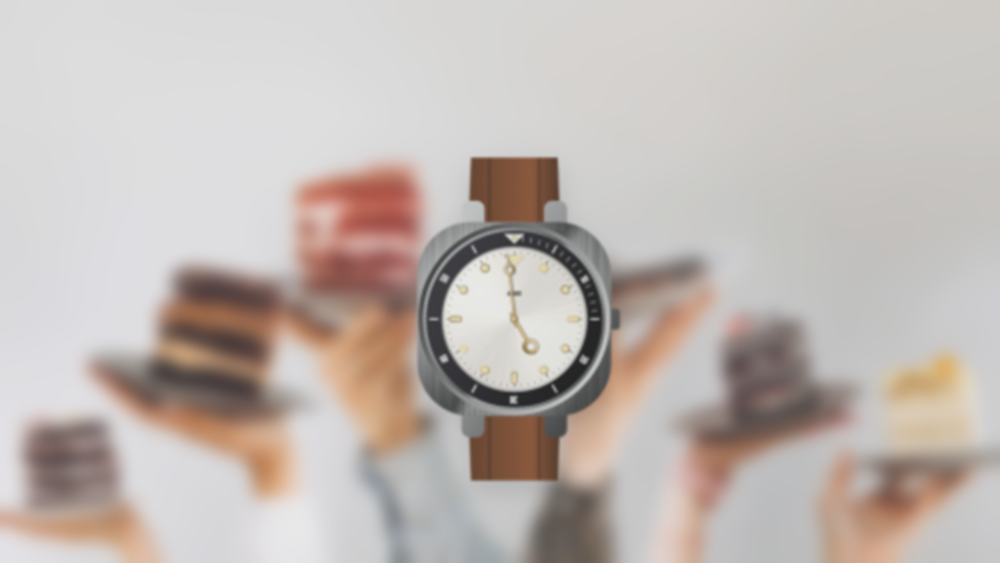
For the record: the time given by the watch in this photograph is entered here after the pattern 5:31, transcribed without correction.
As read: 4:59
